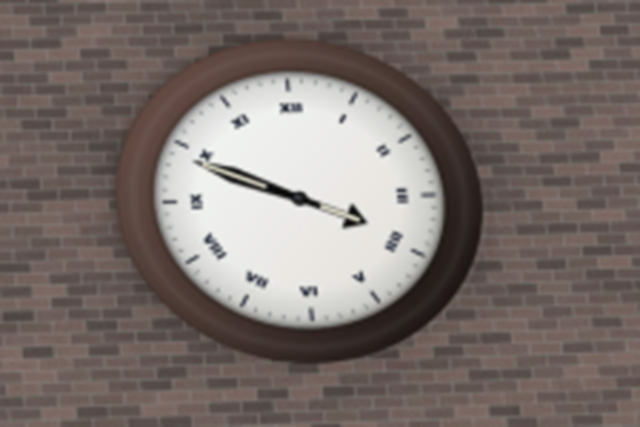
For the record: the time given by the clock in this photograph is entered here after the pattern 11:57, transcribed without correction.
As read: 3:49
